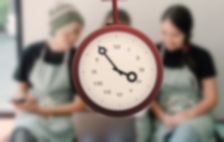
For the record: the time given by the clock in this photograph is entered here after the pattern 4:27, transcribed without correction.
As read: 3:54
